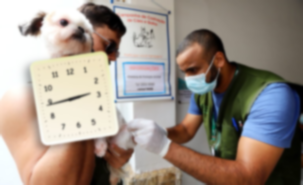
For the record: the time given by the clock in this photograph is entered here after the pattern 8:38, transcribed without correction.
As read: 2:44
